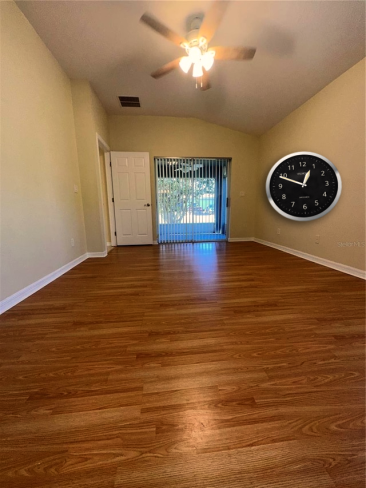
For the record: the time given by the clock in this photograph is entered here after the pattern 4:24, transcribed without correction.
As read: 12:49
